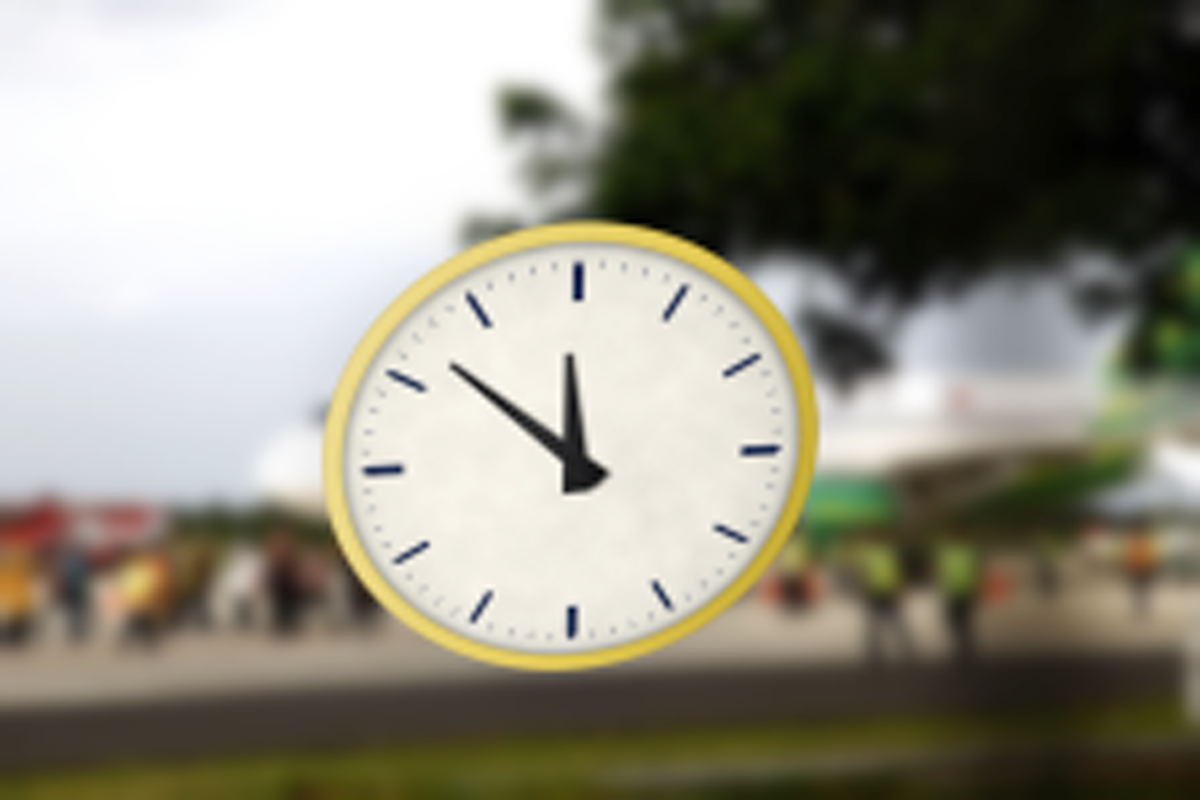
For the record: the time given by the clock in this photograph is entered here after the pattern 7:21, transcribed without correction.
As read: 11:52
